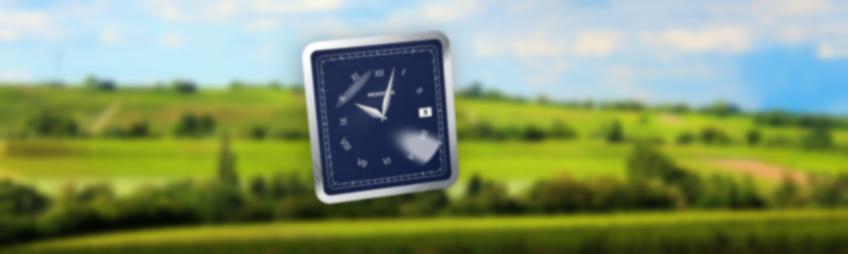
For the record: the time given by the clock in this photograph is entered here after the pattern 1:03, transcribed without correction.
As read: 10:03
